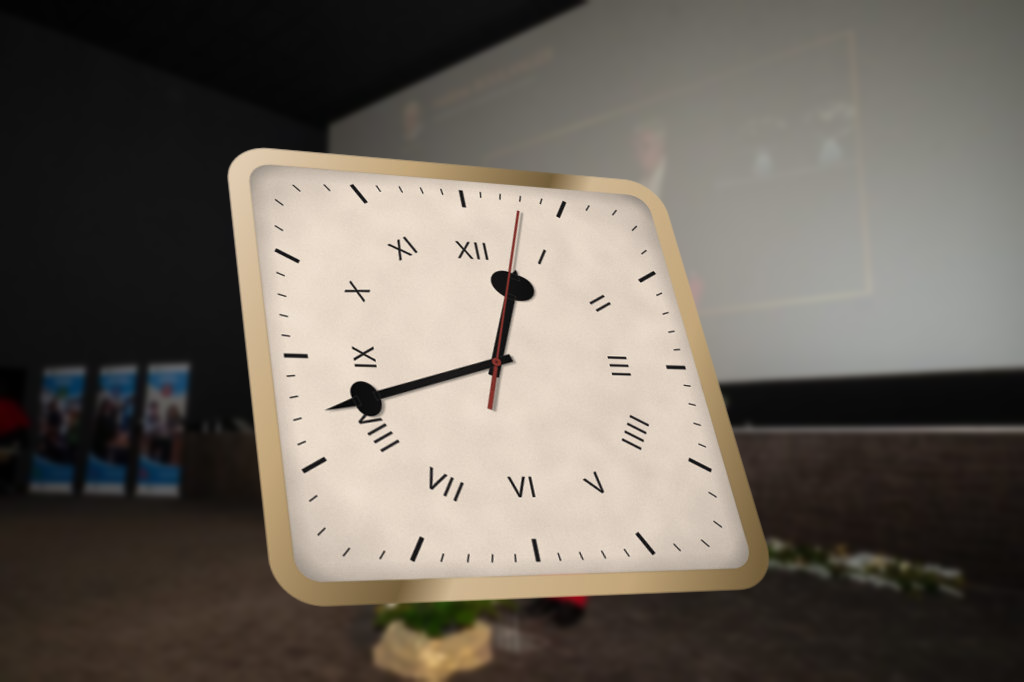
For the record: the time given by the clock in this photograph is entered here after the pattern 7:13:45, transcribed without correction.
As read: 12:42:03
